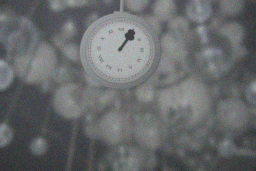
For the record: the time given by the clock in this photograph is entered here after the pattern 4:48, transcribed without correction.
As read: 1:05
